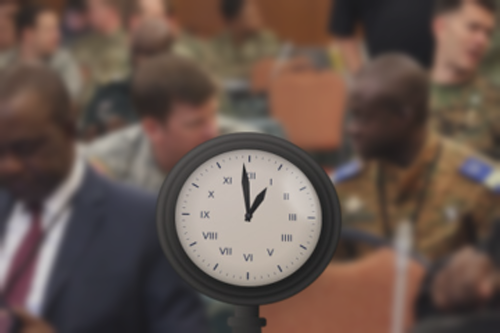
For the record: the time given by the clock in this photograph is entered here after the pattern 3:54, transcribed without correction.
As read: 12:59
